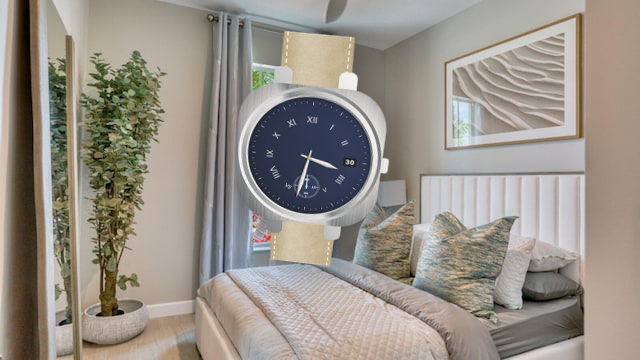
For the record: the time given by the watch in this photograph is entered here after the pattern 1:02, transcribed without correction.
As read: 3:32
